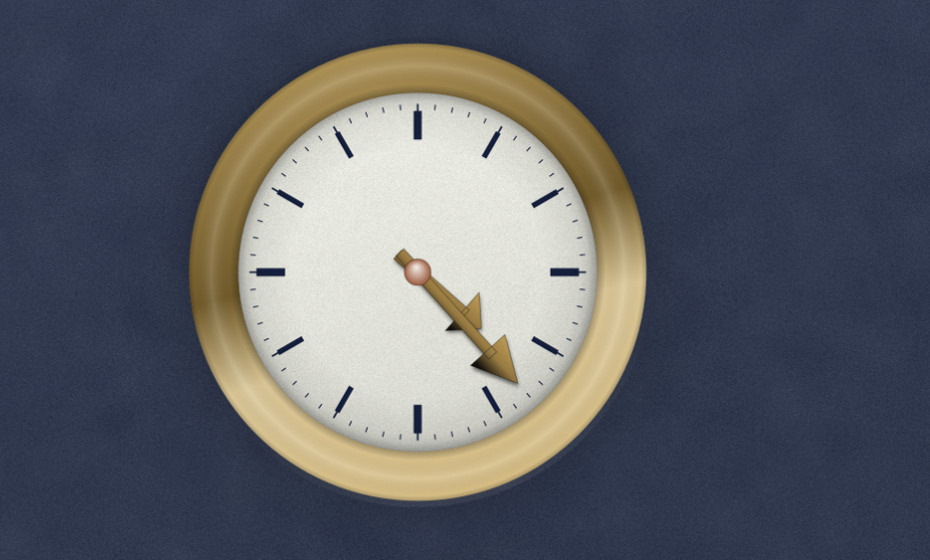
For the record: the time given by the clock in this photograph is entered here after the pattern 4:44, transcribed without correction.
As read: 4:23
